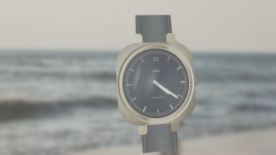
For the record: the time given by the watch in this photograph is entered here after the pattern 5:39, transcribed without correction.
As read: 4:21
